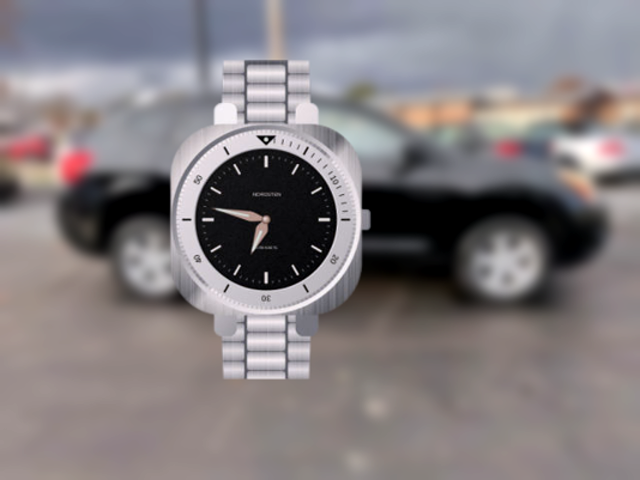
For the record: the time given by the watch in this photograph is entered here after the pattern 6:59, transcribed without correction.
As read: 6:47
